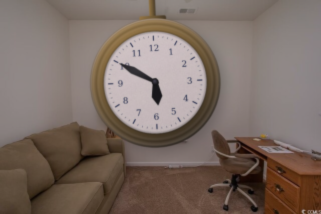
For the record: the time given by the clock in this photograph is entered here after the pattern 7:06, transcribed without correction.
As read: 5:50
